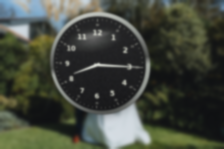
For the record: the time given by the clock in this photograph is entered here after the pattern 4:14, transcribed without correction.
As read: 8:15
